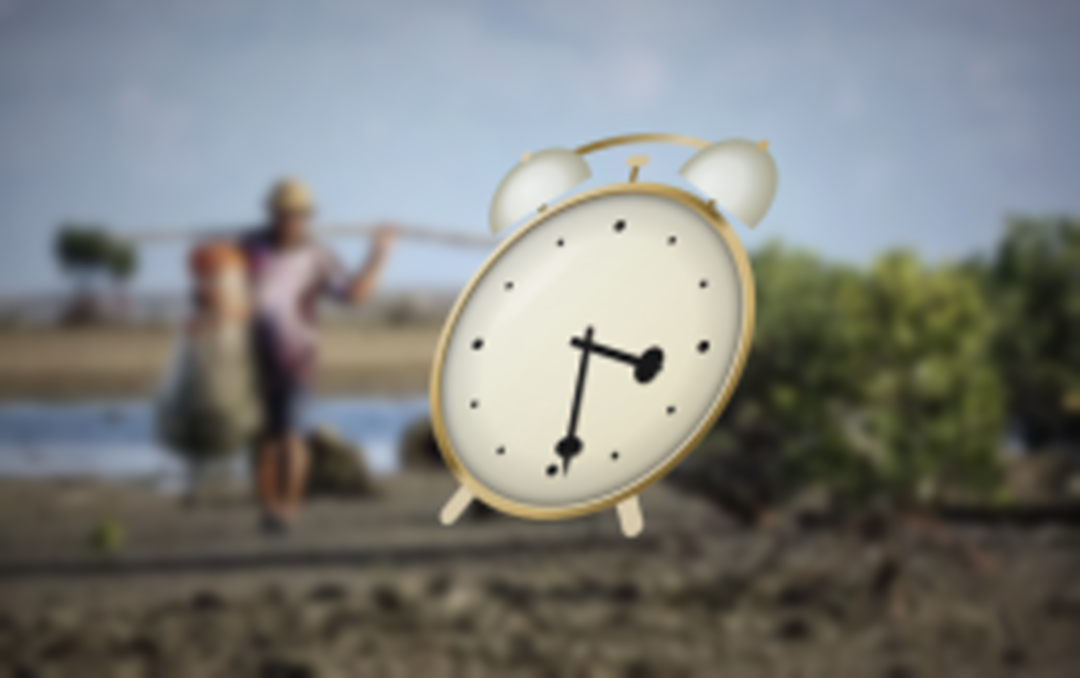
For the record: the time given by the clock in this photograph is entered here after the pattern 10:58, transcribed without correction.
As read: 3:29
